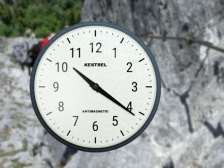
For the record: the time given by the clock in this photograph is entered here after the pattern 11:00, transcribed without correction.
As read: 10:21
